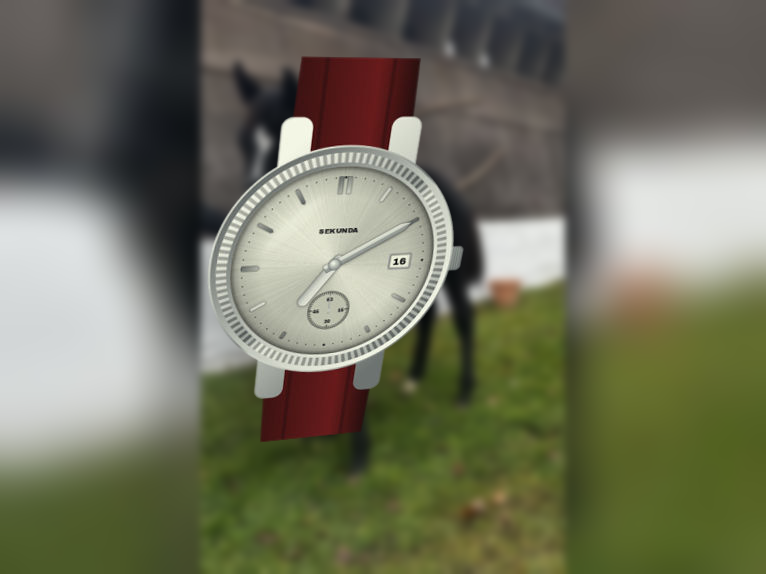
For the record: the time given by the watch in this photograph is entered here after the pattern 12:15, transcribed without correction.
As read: 7:10
